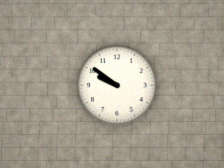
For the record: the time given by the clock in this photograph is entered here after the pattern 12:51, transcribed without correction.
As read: 9:51
